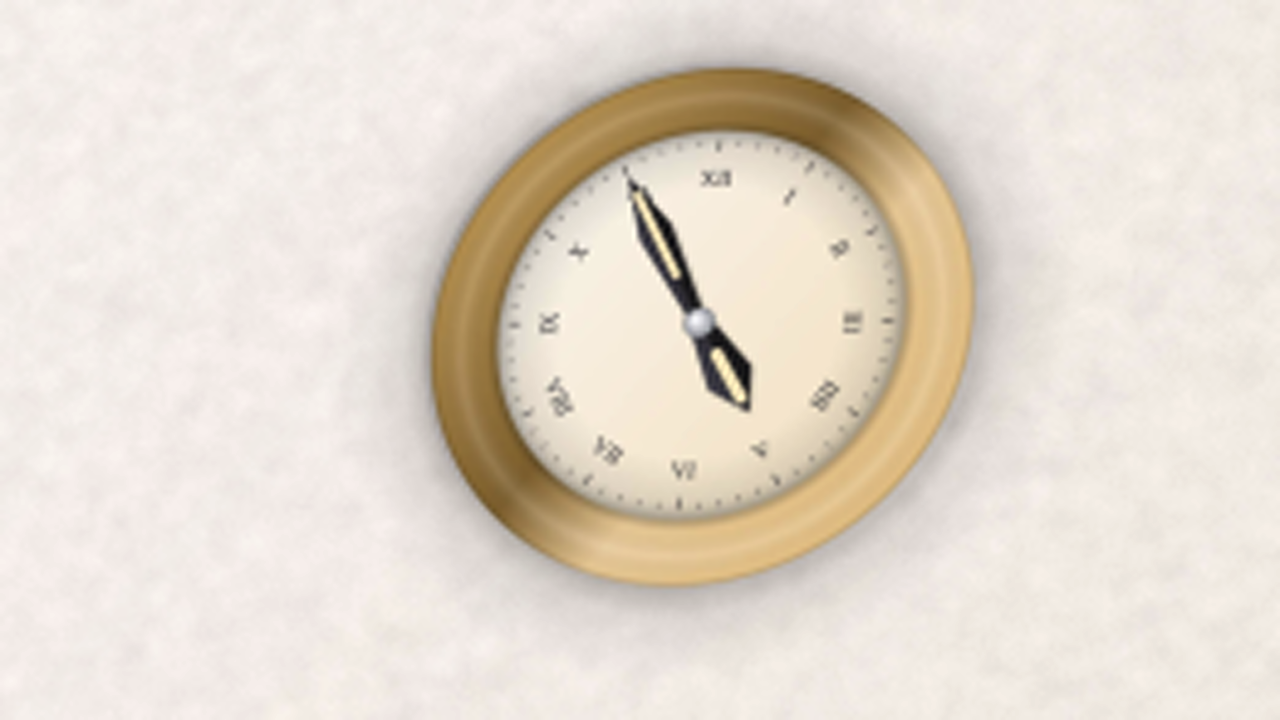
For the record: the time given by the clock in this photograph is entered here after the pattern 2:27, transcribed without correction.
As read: 4:55
